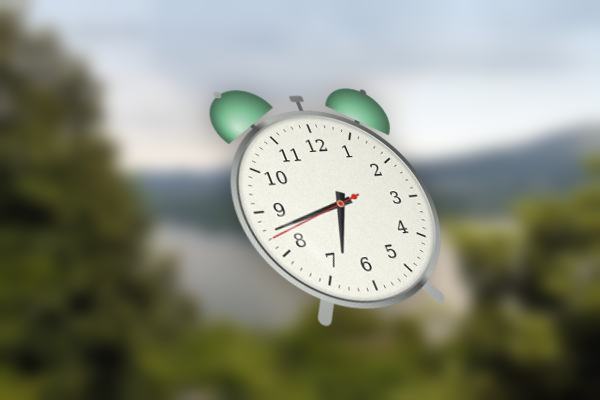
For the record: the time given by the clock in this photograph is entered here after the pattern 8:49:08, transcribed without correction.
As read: 6:42:42
